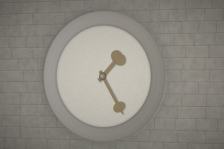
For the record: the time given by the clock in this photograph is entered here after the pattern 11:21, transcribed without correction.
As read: 1:25
